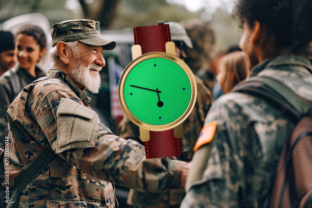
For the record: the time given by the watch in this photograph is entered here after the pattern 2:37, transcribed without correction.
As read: 5:48
